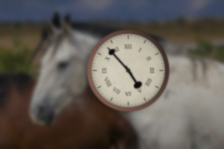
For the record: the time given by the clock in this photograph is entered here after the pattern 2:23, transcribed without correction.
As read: 4:53
